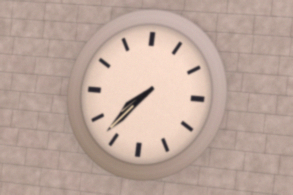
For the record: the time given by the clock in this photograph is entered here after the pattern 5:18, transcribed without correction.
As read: 7:37
